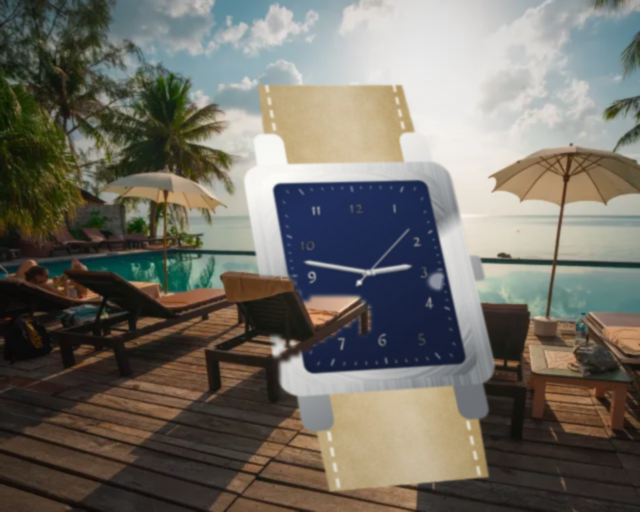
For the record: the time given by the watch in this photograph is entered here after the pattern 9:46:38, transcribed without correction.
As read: 2:47:08
